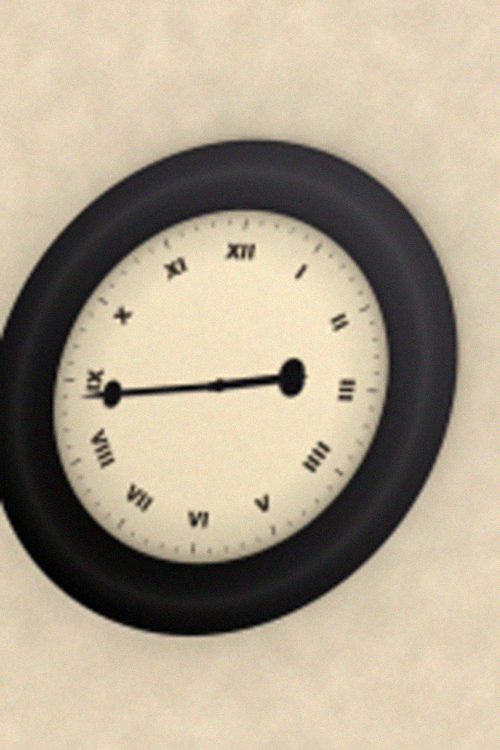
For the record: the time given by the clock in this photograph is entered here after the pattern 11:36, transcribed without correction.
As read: 2:44
